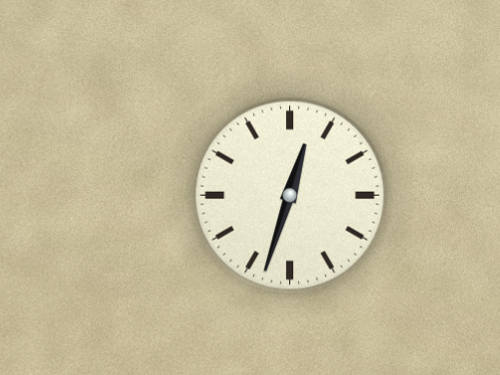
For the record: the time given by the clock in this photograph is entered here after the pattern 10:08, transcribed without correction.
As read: 12:33
